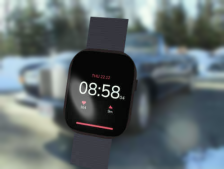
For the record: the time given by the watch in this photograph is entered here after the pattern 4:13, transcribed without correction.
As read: 8:58
